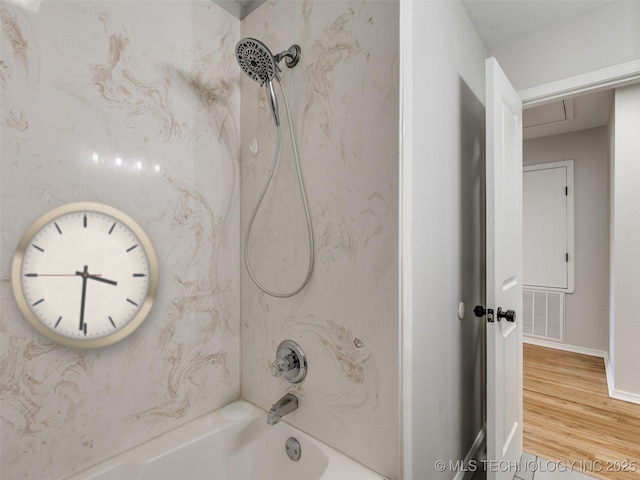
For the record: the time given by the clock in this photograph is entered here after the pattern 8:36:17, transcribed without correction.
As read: 3:30:45
